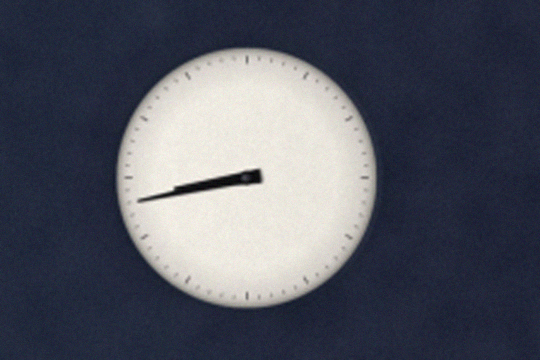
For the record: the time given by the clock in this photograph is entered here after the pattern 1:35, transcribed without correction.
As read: 8:43
